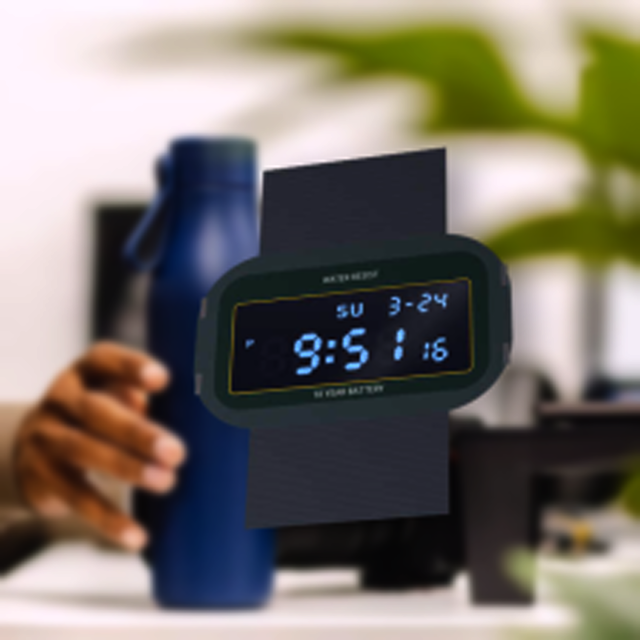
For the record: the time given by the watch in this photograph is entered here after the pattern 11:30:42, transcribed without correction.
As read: 9:51:16
